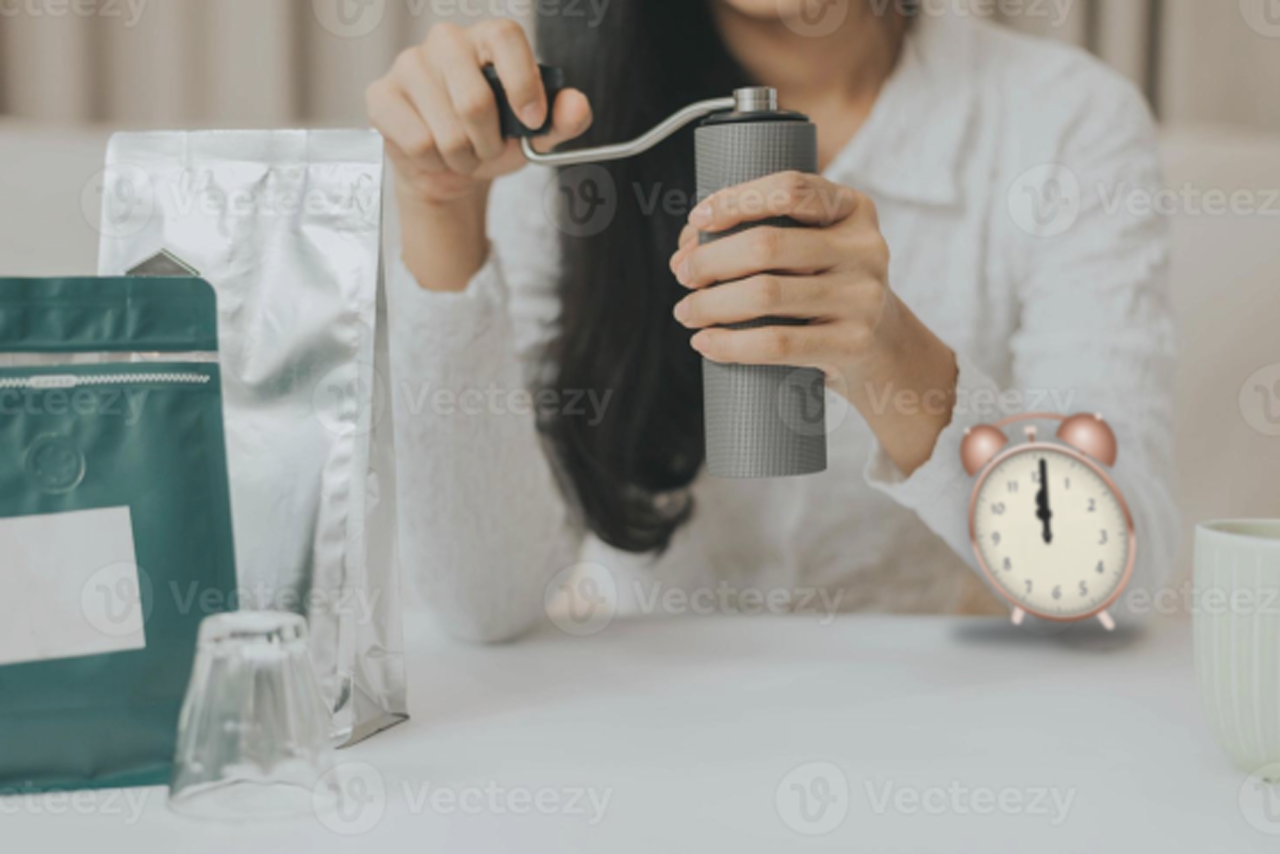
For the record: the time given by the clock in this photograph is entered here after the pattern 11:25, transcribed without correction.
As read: 12:01
